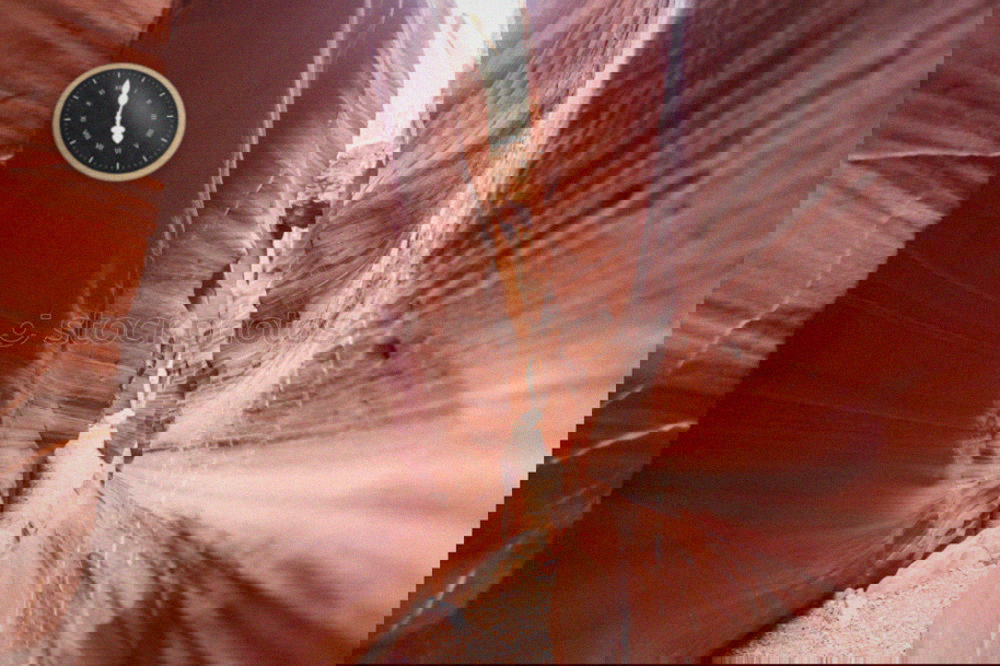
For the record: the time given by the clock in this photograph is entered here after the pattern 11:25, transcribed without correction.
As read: 6:02
